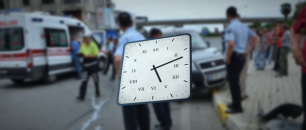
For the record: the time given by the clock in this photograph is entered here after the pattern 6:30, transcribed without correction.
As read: 5:12
